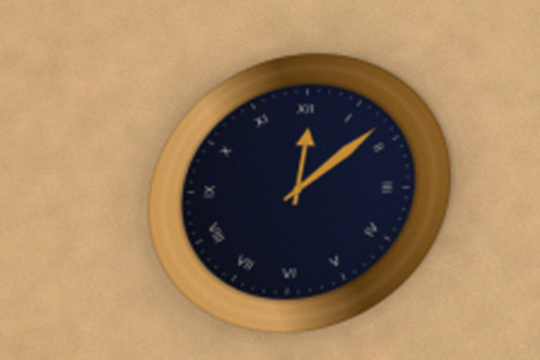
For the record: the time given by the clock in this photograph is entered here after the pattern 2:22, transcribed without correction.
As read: 12:08
